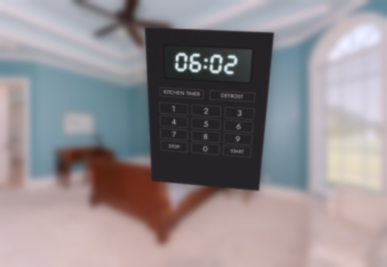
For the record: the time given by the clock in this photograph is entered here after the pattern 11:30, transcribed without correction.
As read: 6:02
